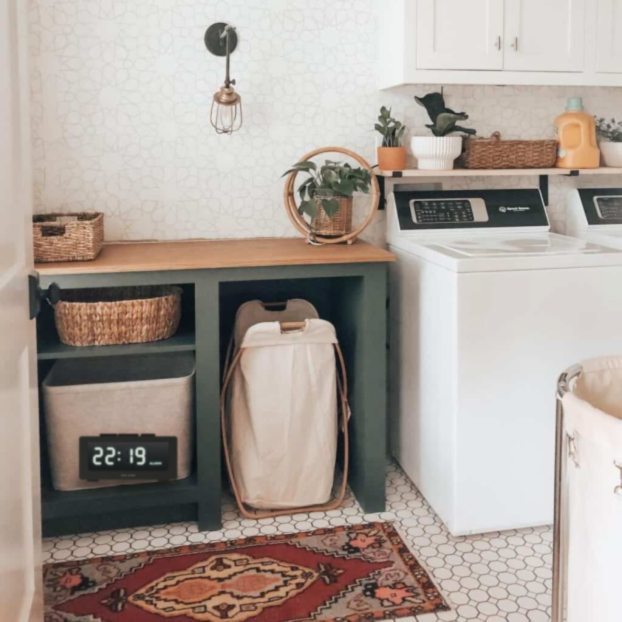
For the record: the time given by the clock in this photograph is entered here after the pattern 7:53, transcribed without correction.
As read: 22:19
